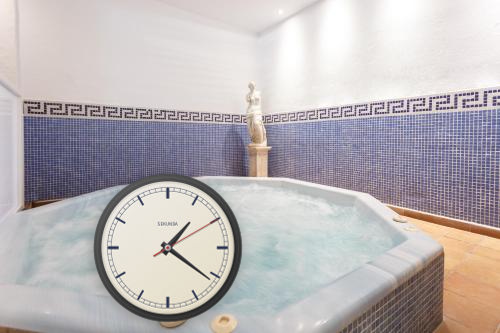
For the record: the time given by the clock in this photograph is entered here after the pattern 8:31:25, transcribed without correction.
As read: 1:21:10
